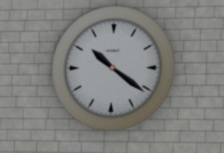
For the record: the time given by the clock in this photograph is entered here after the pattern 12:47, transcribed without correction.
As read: 10:21
